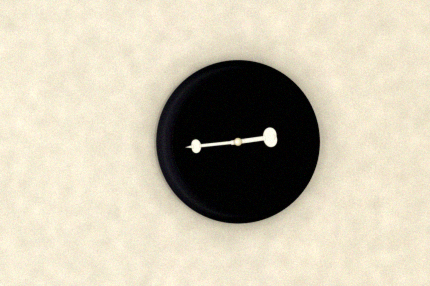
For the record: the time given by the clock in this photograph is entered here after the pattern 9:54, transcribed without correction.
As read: 2:44
